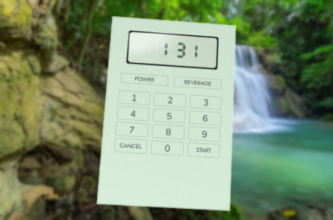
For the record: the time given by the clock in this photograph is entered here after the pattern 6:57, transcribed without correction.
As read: 1:31
